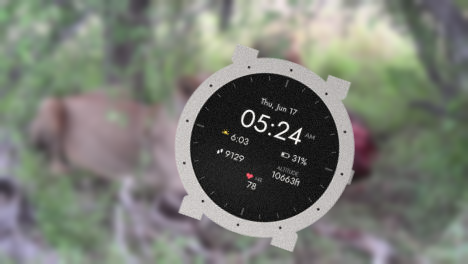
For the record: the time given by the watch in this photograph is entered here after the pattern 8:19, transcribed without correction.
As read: 5:24
